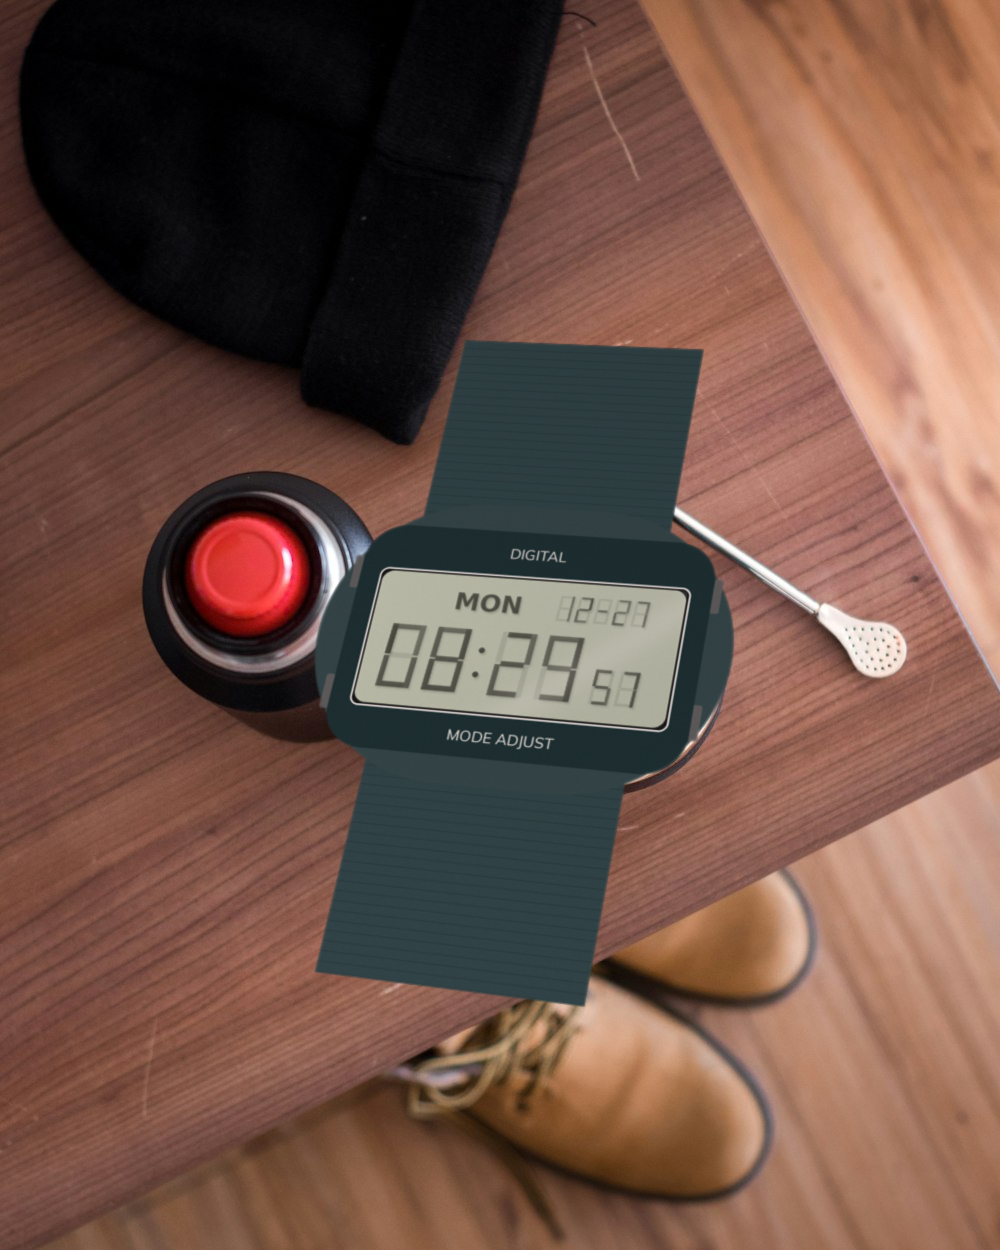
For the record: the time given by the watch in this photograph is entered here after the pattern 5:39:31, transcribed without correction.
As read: 8:29:57
